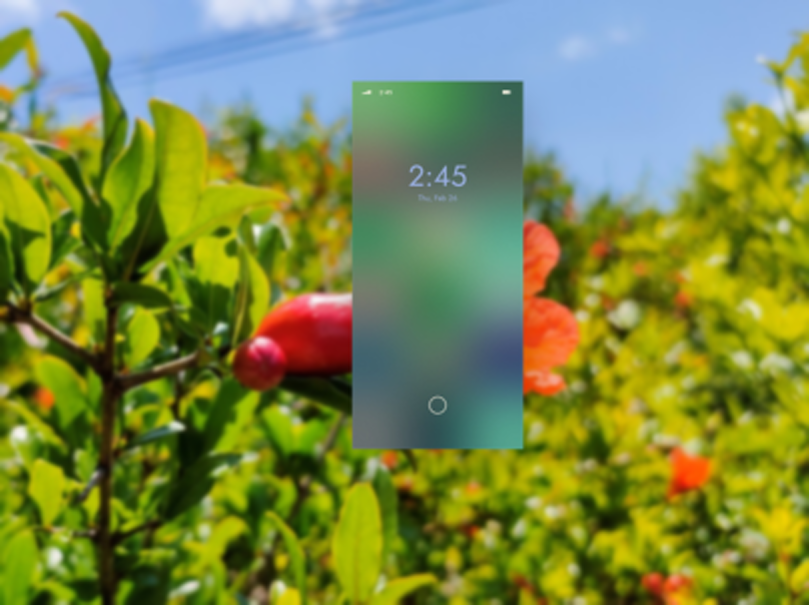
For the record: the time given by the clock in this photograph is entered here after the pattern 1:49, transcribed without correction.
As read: 2:45
